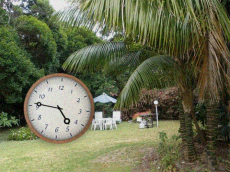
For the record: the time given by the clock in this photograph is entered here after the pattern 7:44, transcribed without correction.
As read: 4:46
